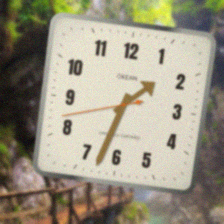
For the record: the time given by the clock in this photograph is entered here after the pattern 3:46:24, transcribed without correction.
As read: 1:32:42
